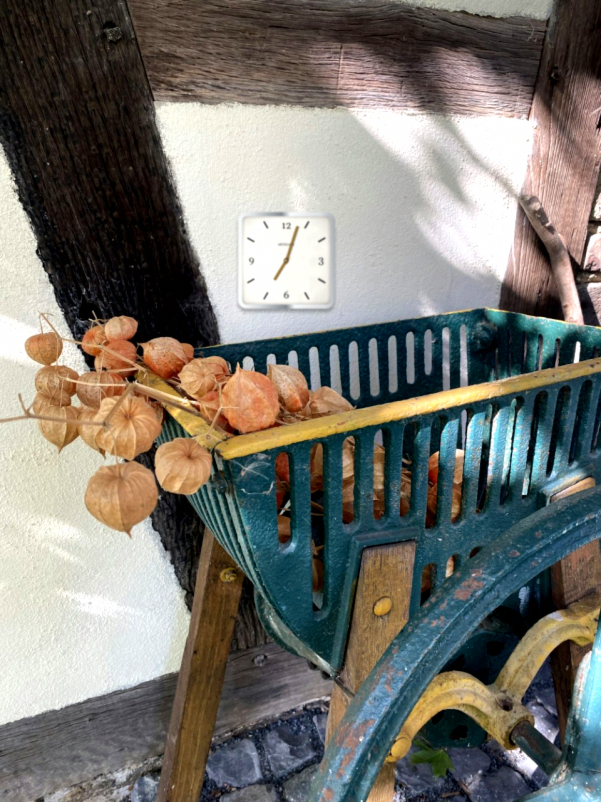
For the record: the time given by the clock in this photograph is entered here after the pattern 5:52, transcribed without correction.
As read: 7:03
